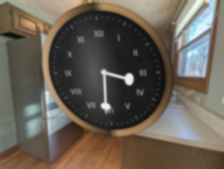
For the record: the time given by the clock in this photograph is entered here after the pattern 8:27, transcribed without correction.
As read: 3:31
